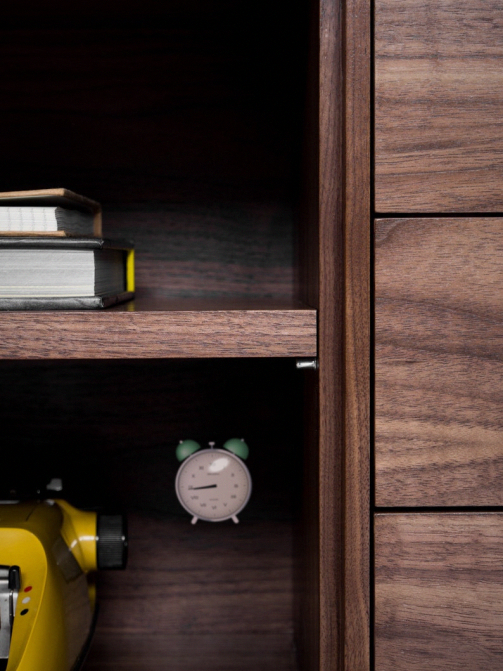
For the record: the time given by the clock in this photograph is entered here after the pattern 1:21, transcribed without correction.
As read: 8:44
